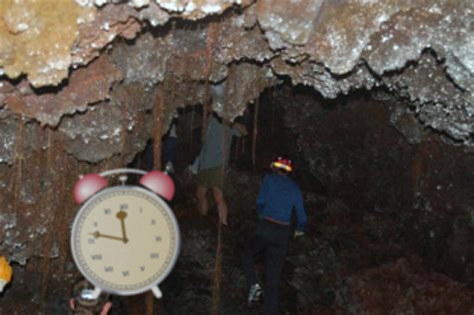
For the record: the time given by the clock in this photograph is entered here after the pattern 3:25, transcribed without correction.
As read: 11:47
